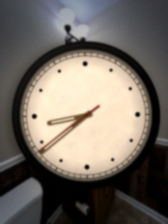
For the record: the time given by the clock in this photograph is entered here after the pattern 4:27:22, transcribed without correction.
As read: 8:38:39
